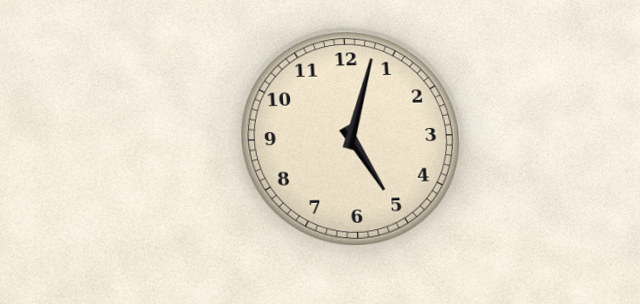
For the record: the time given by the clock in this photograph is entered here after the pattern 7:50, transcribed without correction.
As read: 5:03
